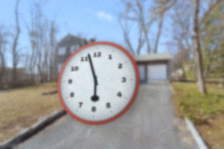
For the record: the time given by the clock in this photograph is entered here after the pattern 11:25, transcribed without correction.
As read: 5:57
